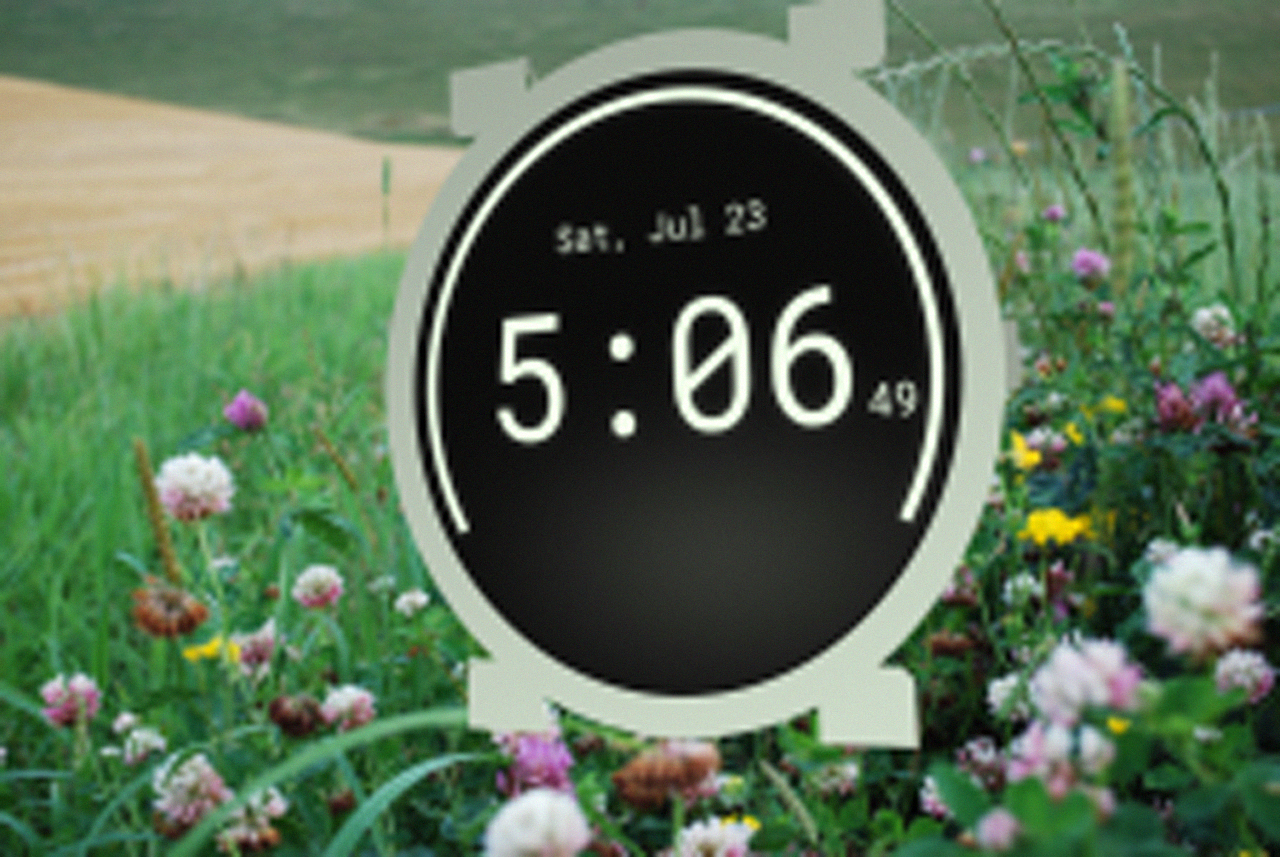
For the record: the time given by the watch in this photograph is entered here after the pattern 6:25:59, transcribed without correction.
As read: 5:06:49
